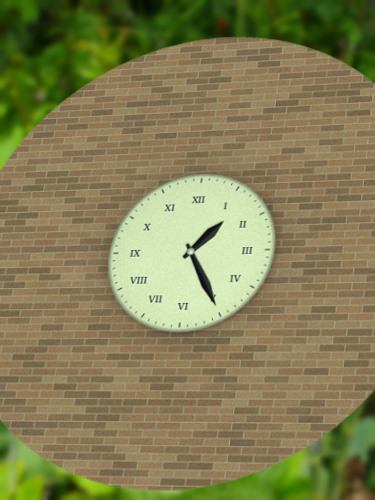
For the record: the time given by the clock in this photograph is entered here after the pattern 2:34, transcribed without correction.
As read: 1:25
